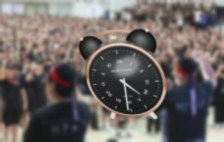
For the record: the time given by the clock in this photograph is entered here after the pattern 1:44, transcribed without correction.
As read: 4:31
